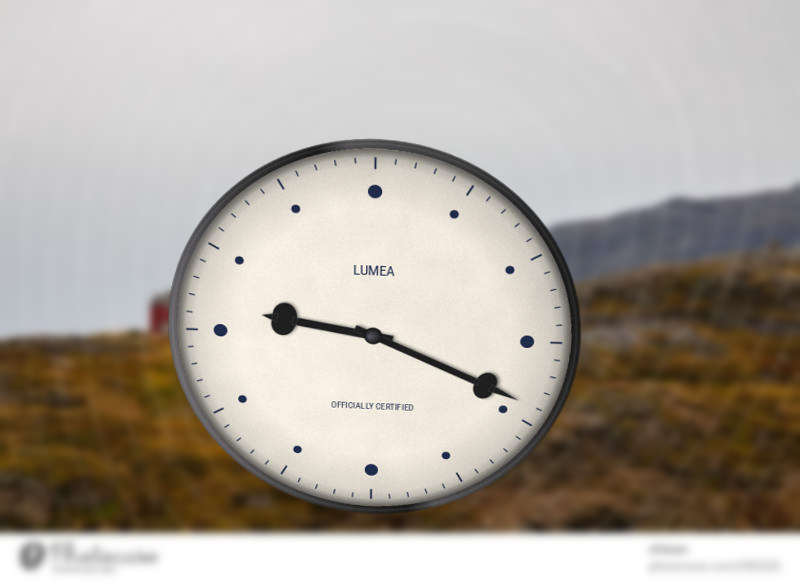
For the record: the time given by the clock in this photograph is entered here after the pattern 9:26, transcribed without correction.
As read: 9:19
